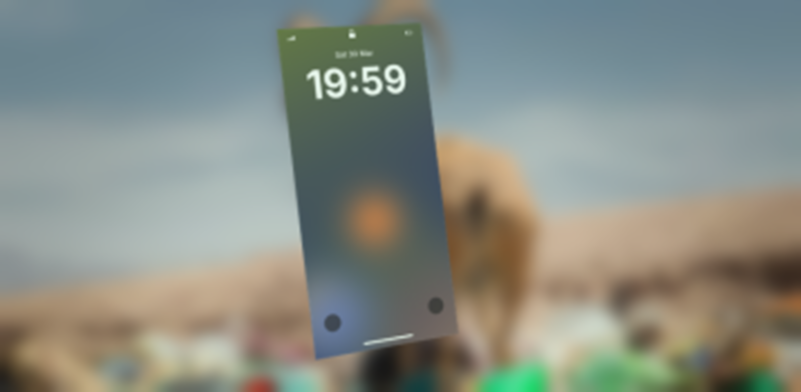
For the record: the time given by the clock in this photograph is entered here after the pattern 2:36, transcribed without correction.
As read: 19:59
